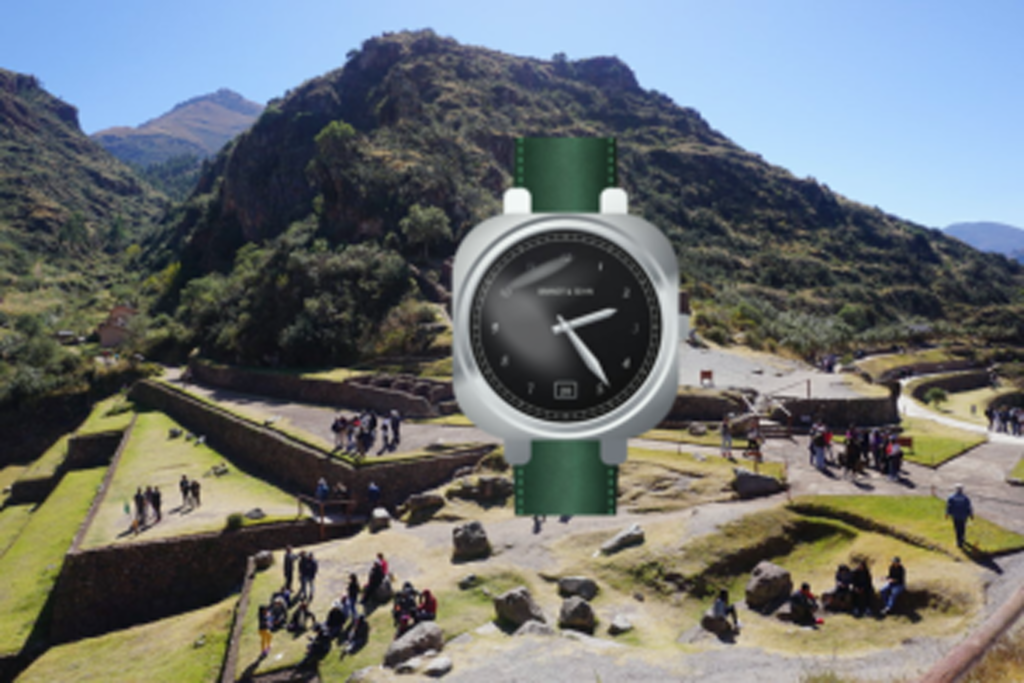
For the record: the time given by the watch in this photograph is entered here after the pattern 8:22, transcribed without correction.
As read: 2:24
